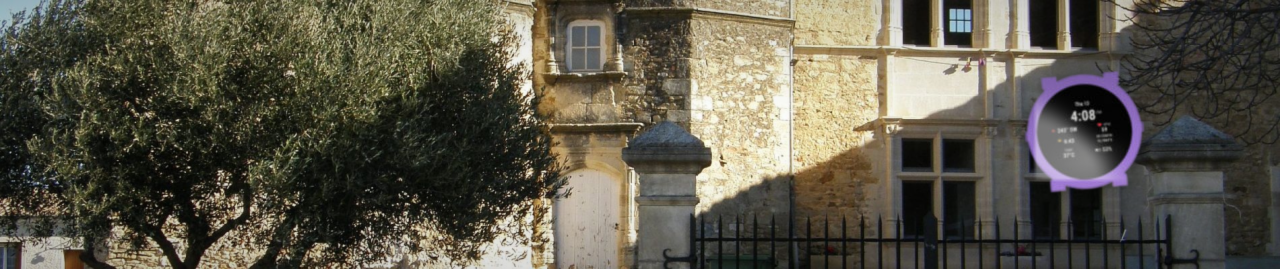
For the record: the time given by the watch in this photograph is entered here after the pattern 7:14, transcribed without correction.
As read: 4:08
